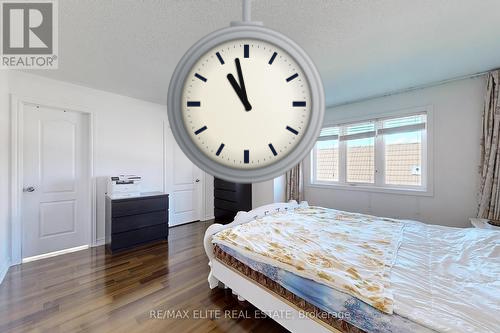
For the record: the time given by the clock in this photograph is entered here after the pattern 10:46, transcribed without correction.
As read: 10:58
